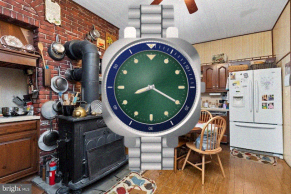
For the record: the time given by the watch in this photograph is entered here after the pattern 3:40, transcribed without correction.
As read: 8:20
